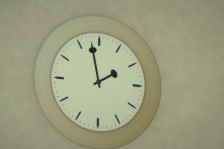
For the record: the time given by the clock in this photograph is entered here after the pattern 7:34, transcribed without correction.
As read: 1:58
